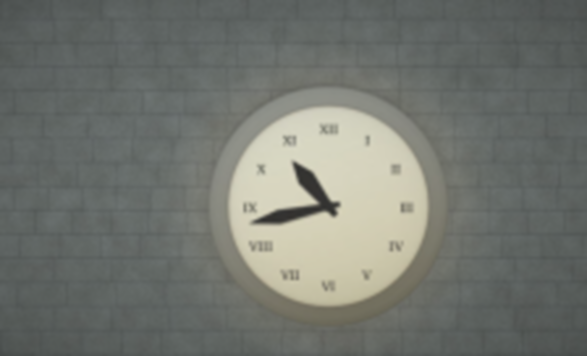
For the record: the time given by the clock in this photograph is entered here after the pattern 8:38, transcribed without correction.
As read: 10:43
